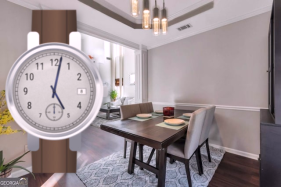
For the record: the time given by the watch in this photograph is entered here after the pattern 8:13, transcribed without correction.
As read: 5:02
